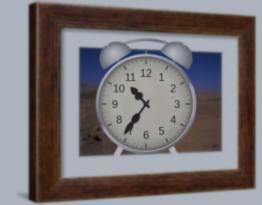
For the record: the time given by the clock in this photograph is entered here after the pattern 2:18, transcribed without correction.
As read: 10:36
